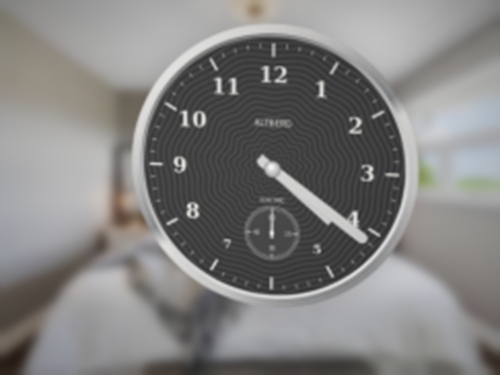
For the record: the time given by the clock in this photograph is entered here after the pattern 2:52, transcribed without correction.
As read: 4:21
